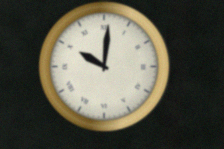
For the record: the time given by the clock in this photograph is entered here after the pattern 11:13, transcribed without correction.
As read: 10:01
